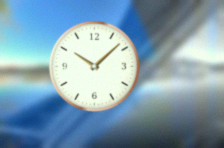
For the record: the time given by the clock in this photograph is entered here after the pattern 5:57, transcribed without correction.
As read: 10:08
